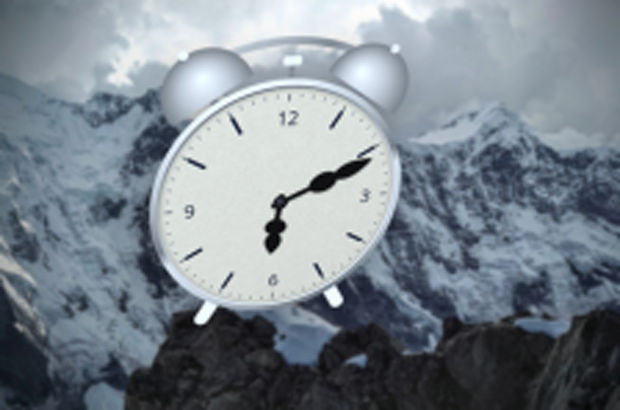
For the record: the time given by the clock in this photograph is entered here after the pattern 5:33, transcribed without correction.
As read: 6:11
